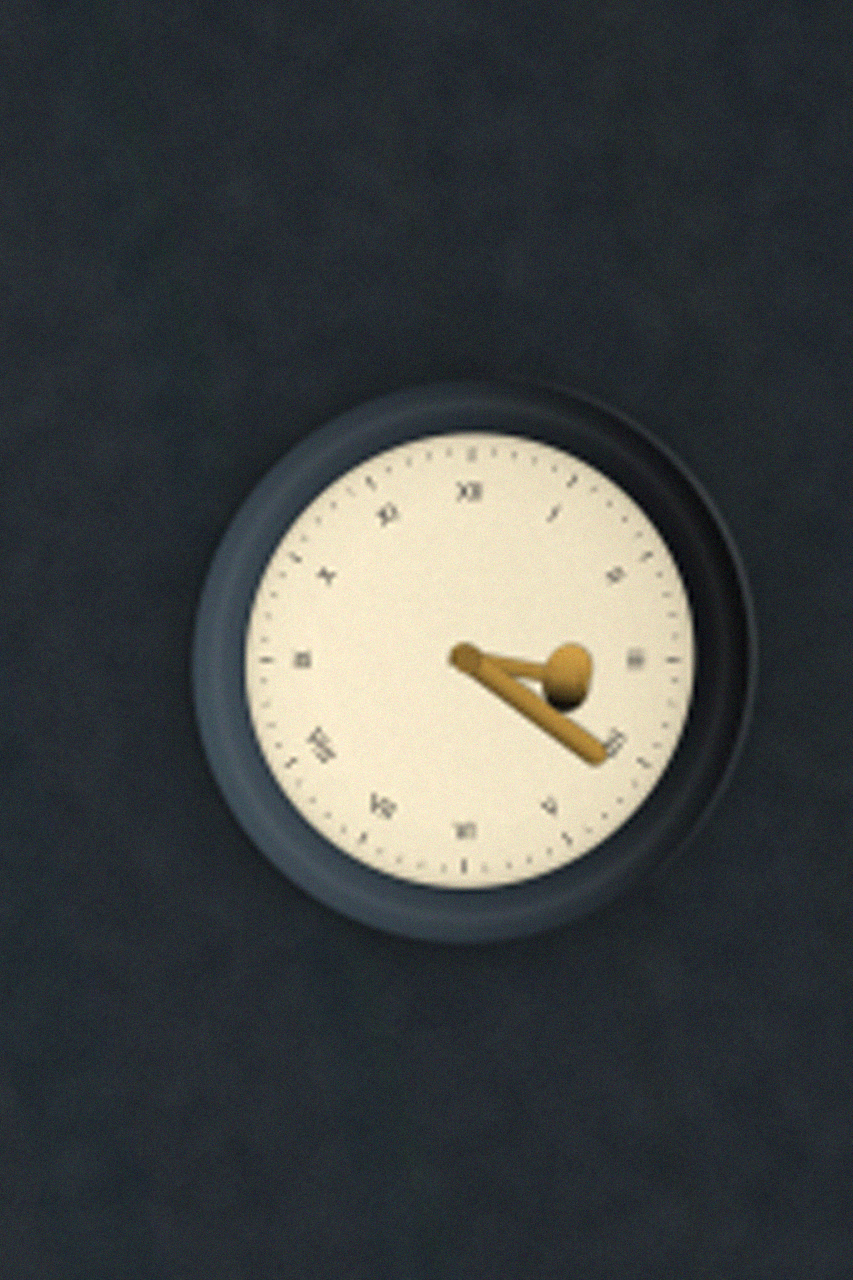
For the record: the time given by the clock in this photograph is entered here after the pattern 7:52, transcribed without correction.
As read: 3:21
